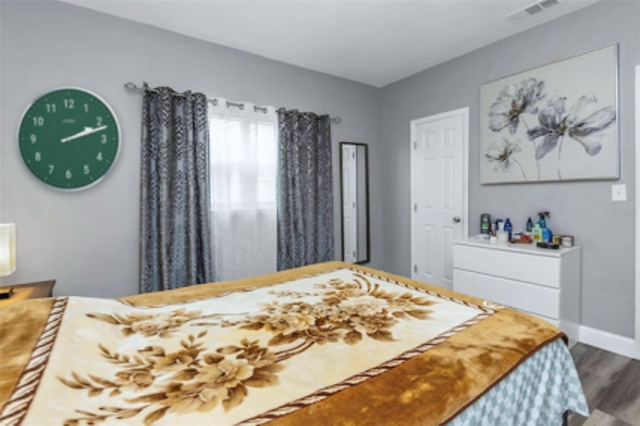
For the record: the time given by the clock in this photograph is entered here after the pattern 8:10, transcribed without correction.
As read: 2:12
